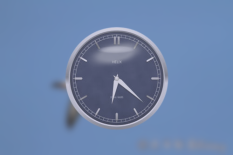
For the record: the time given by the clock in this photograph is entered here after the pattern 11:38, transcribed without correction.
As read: 6:22
